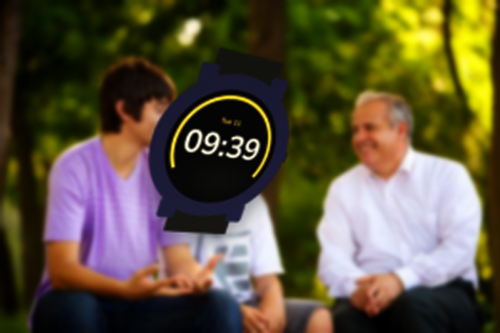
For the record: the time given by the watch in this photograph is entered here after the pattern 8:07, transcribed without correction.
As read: 9:39
